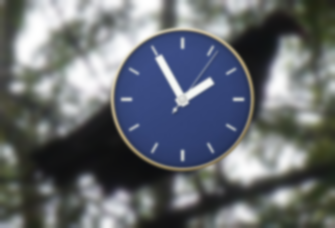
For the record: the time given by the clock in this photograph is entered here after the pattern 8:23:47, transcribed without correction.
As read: 1:55:06
